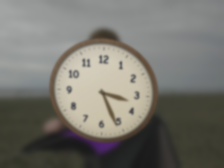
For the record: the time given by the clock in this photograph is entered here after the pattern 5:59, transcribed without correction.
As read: 3:26
